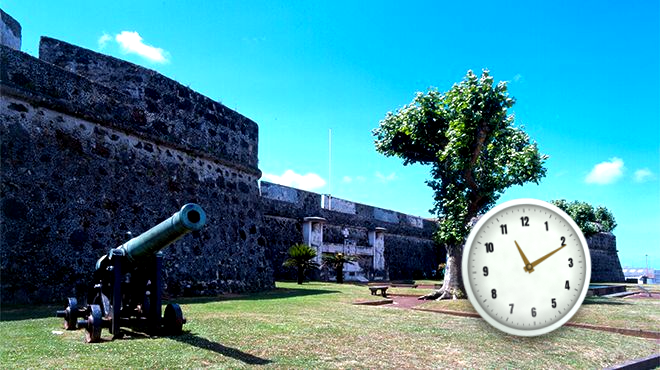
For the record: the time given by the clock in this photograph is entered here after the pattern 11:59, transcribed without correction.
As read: 11:11
